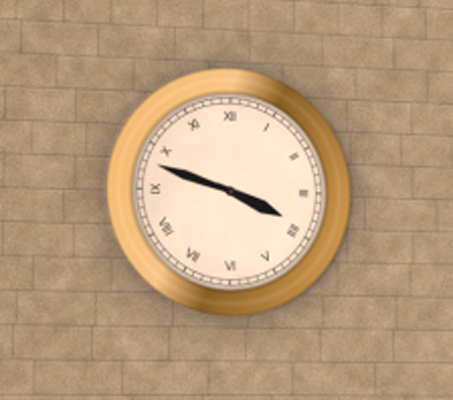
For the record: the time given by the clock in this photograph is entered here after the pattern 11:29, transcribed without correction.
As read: 3:48
